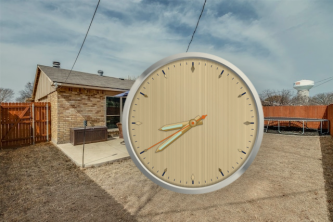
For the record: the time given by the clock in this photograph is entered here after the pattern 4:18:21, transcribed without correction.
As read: 8:38:40
